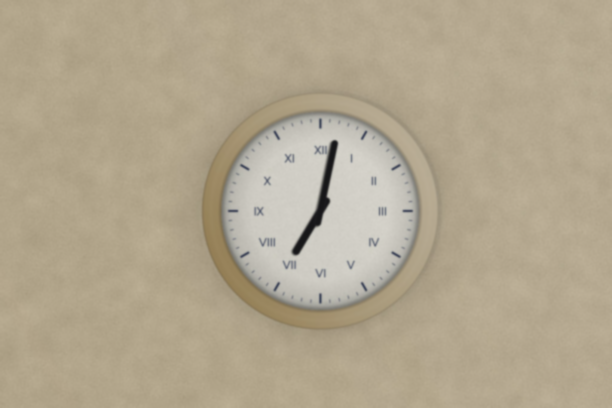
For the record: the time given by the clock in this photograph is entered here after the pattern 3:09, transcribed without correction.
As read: 7:02
